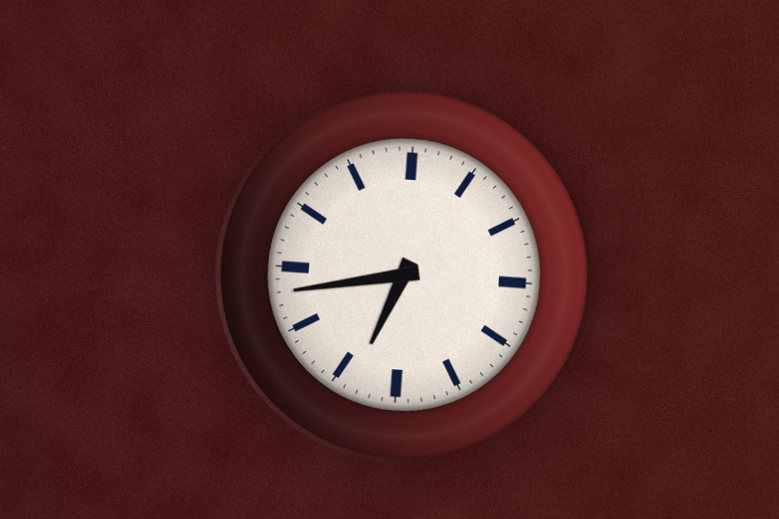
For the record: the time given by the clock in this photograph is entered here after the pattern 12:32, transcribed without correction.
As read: 6:43
